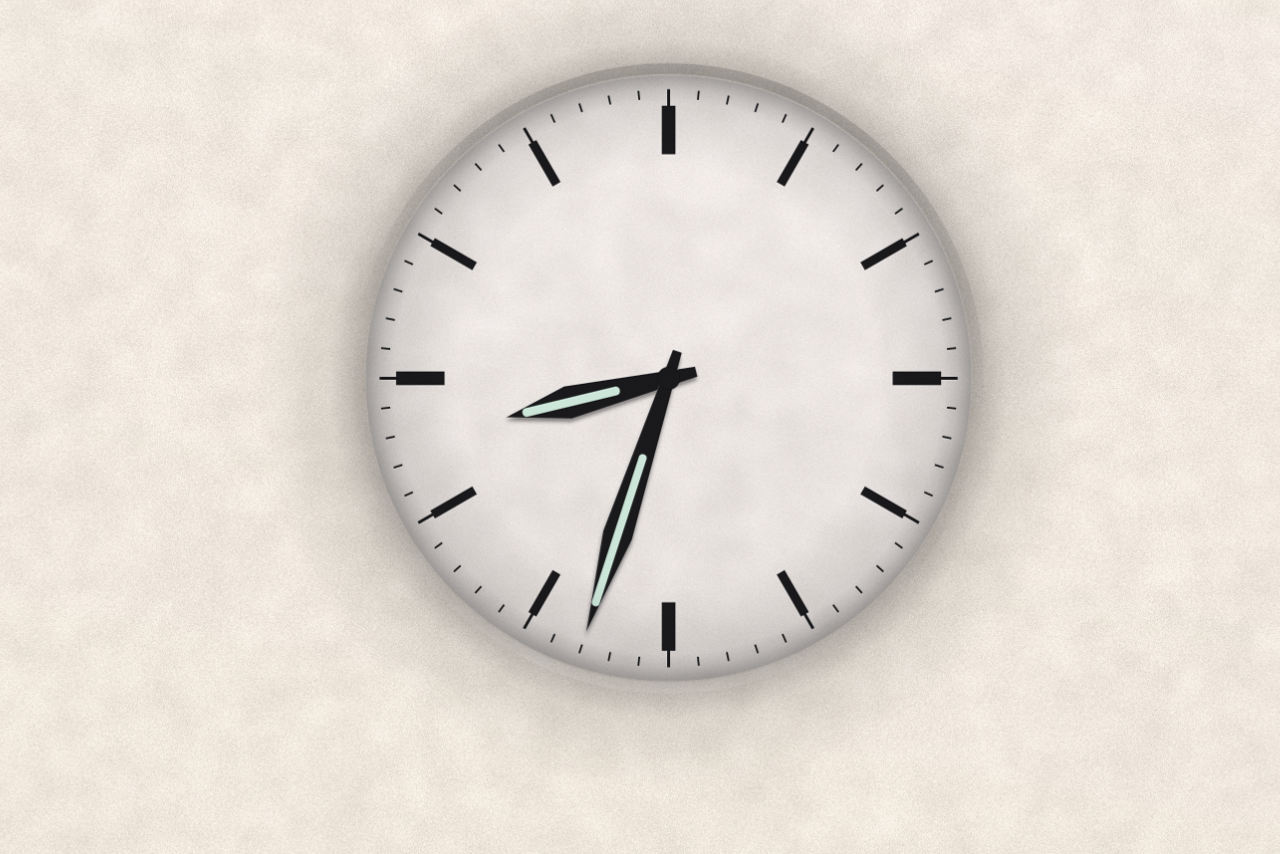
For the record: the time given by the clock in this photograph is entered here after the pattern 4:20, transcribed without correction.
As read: 8:33
